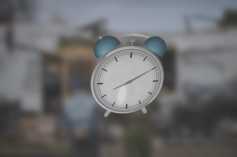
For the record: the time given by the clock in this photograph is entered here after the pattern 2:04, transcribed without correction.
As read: 8:10
